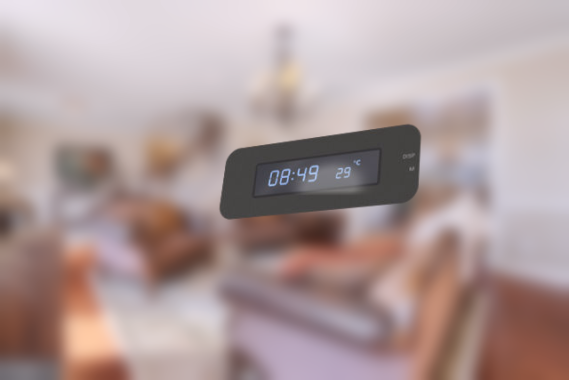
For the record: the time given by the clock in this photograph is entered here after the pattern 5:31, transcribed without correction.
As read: 8:49
